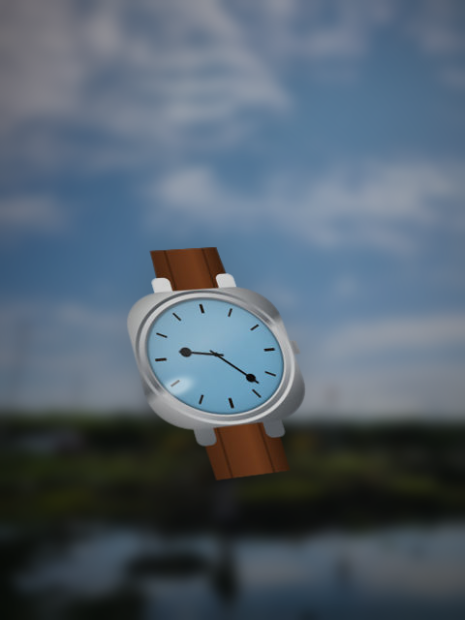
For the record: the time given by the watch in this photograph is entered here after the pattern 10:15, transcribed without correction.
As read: 9:23
